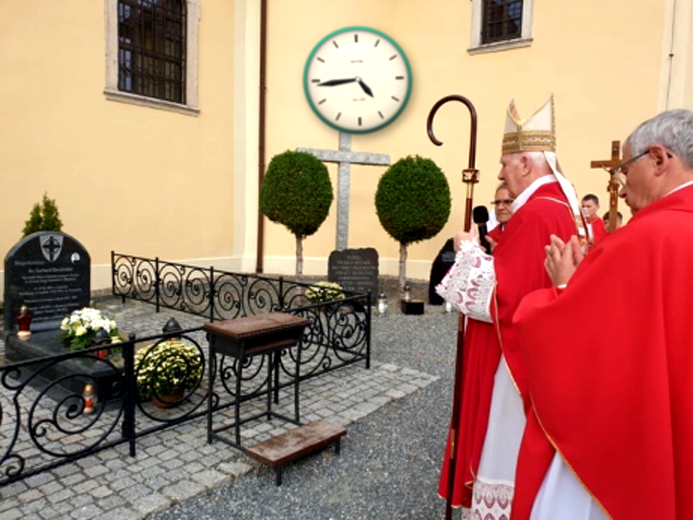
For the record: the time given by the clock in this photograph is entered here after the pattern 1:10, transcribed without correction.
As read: 4:44
